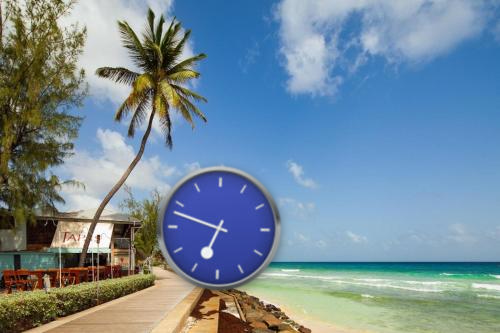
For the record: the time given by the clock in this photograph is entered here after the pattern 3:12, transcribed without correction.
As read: 6:48
